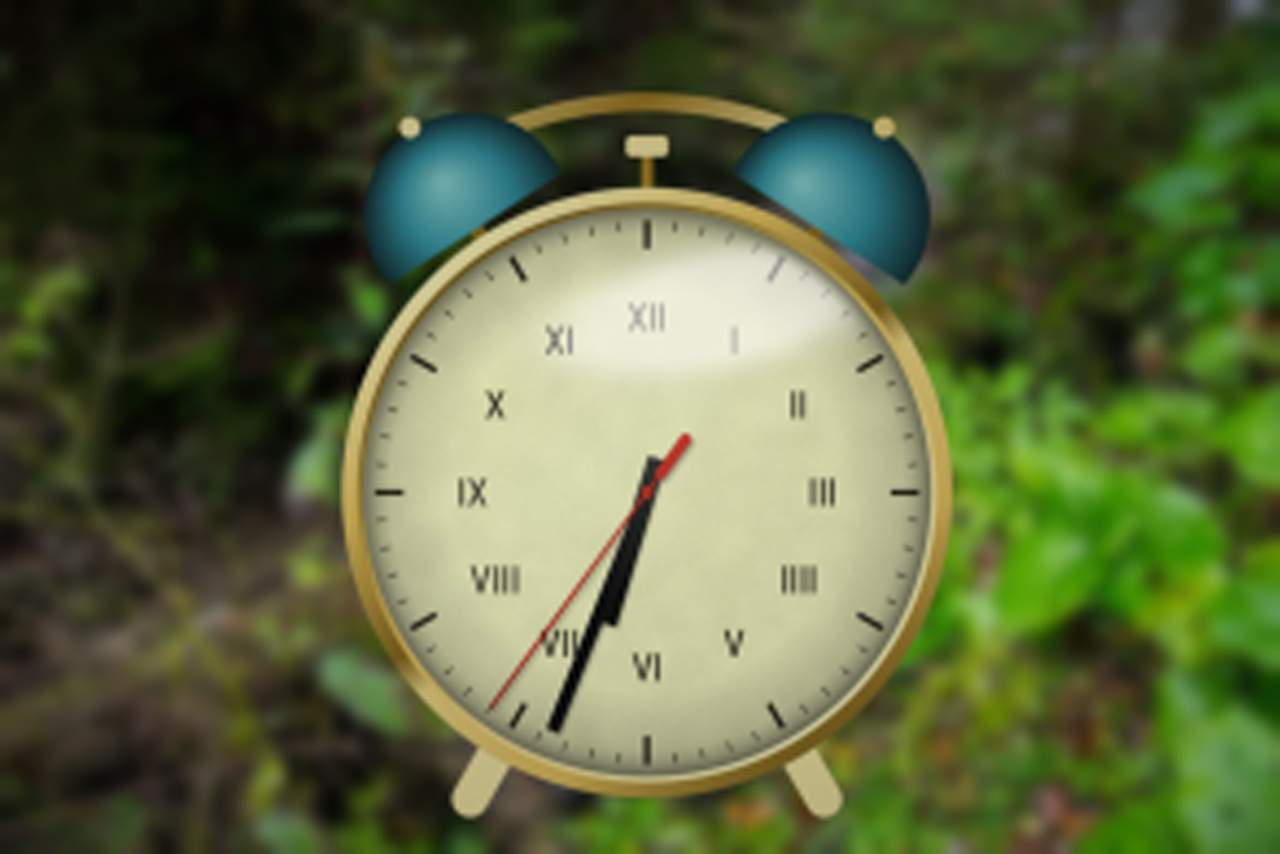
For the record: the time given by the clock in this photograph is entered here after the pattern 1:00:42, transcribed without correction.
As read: 6:33:36
